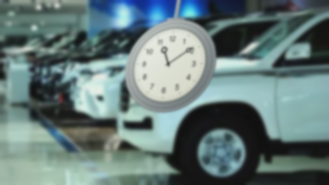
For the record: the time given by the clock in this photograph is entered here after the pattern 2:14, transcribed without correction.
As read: 11:09
